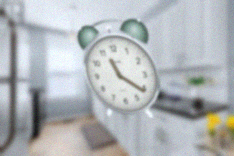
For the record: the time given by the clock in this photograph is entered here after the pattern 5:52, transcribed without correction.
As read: 11:21
